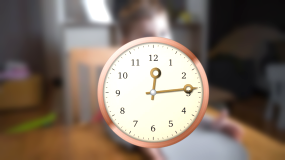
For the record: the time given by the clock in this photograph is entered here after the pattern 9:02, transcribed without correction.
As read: 12:14
